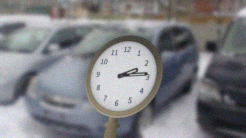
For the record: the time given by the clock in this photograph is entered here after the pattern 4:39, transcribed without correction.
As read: 2:14
